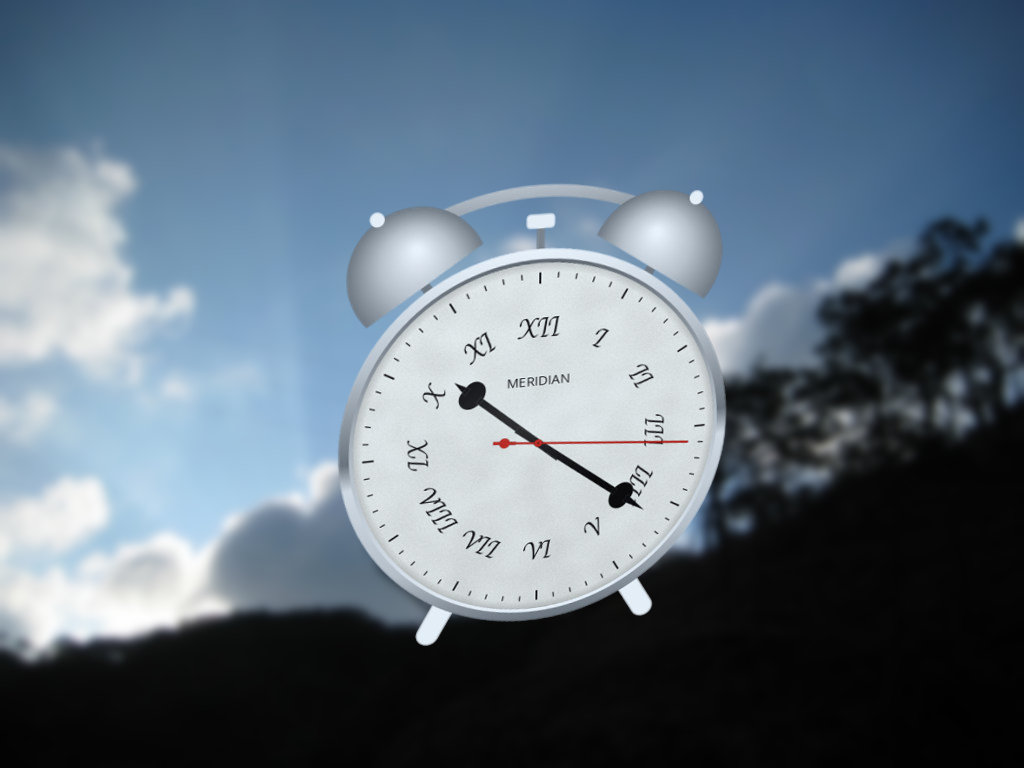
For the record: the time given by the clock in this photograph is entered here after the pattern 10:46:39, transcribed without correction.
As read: 10:21:16
